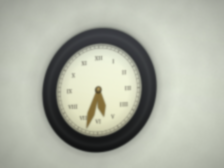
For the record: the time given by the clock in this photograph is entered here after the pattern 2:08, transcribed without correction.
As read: 5:33
